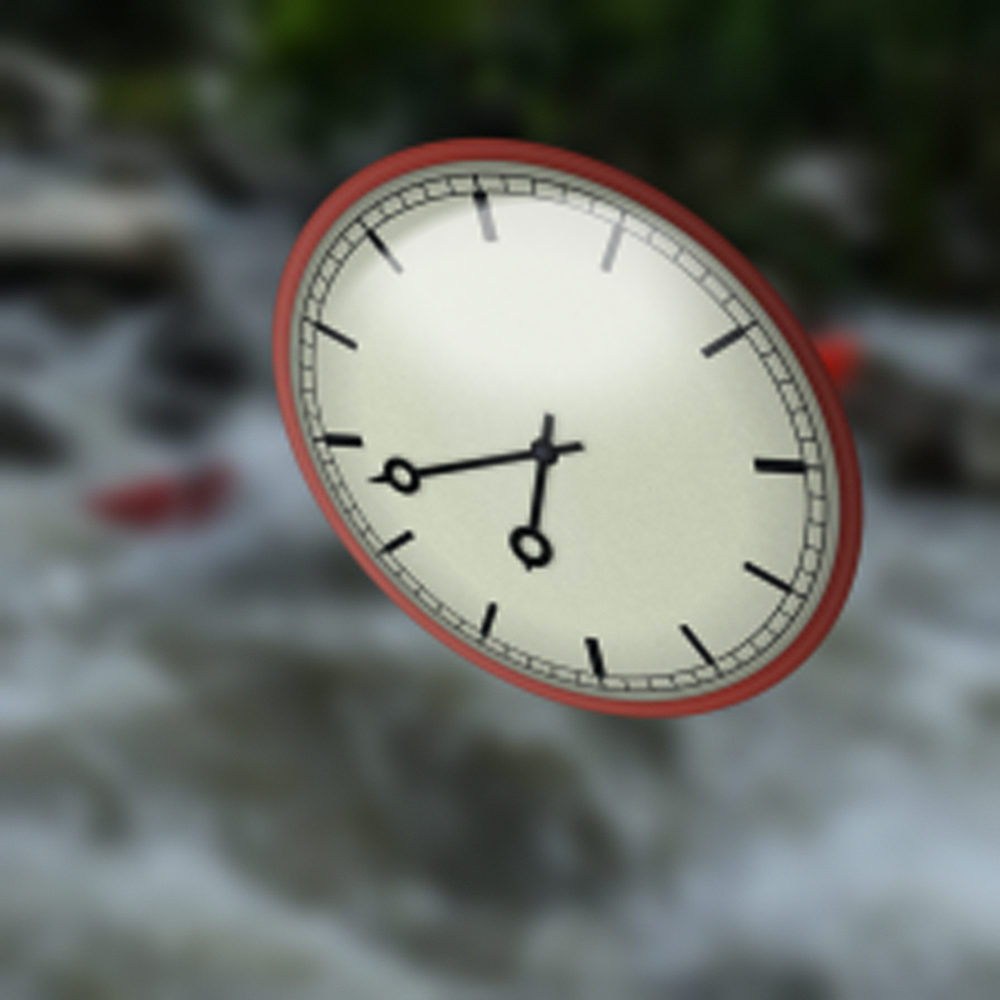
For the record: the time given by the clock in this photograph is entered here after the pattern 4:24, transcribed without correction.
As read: 6:43
